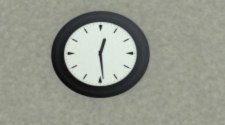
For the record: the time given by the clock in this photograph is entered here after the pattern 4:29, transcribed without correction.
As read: 12:29
